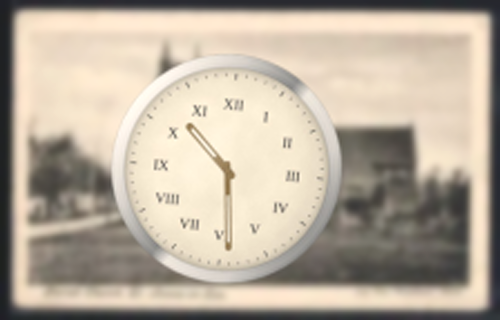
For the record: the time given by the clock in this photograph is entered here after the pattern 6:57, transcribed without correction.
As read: 10:29
